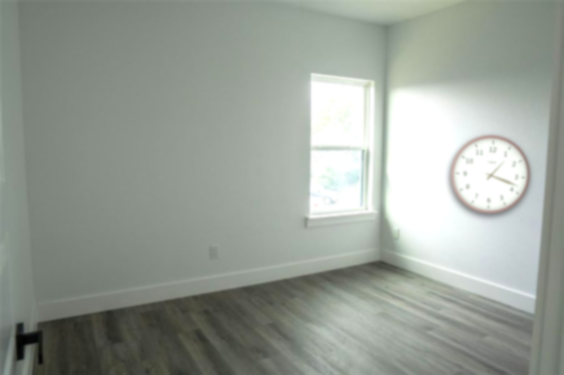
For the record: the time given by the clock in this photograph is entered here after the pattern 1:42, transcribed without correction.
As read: 1:18
